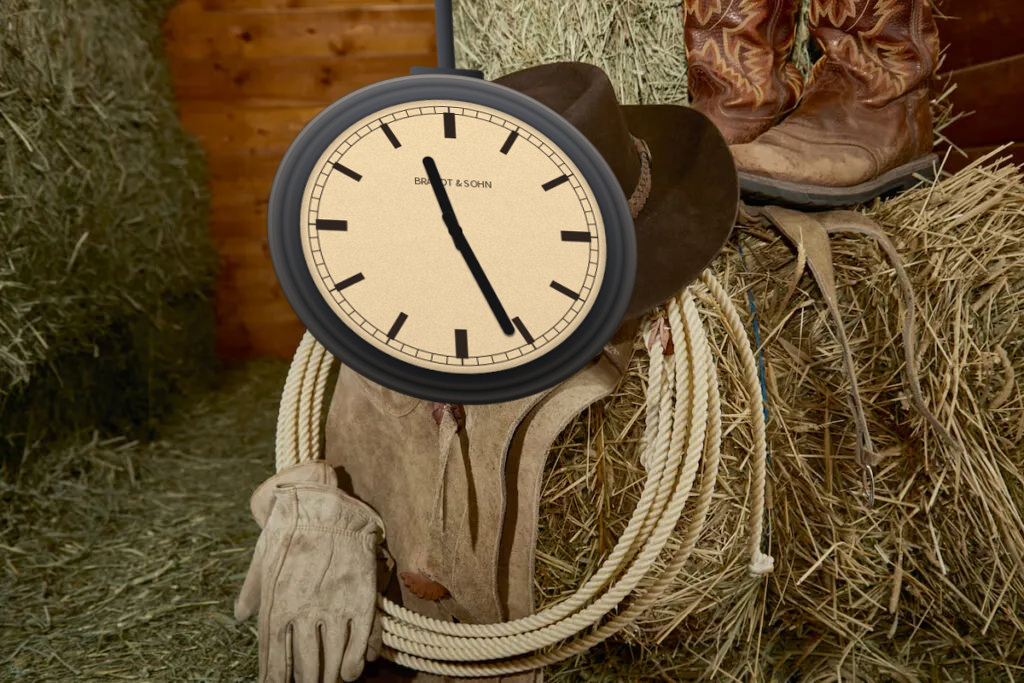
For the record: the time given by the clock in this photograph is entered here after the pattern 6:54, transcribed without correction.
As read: 11:26
